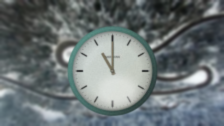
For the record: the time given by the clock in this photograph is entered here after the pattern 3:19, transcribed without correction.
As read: 11:00
